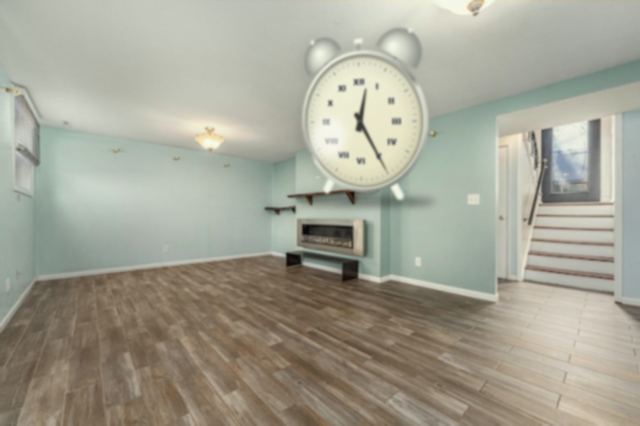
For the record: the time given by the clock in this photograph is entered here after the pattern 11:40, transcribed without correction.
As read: 12:25
